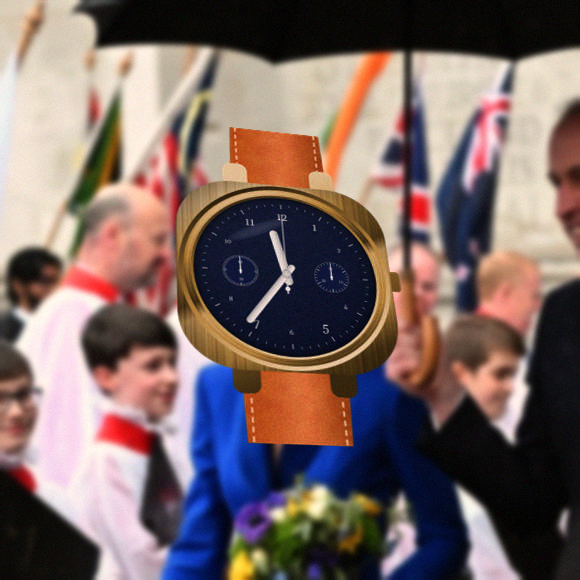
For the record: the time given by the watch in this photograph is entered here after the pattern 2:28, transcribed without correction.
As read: 11:36
